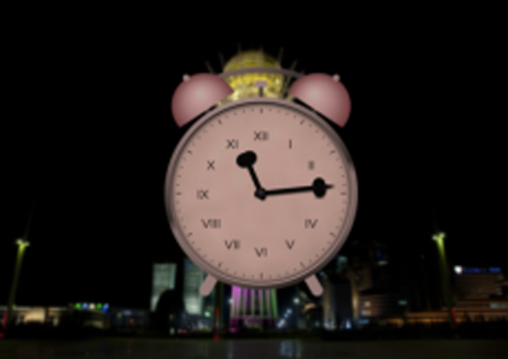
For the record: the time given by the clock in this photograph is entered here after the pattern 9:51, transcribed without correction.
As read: 11:14
